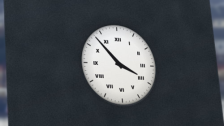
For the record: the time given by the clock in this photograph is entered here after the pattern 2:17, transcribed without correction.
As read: 3:53
